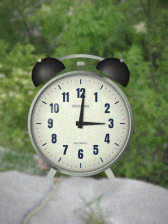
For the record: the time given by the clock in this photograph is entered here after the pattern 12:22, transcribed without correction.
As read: 3:01
